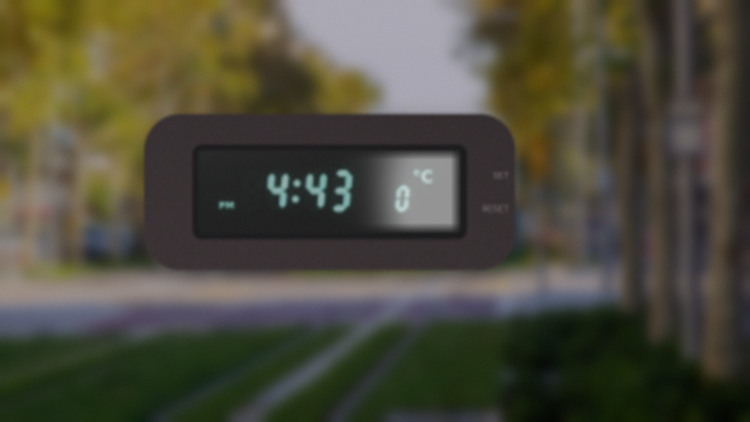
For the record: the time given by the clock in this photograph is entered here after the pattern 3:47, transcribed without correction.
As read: 4:43
